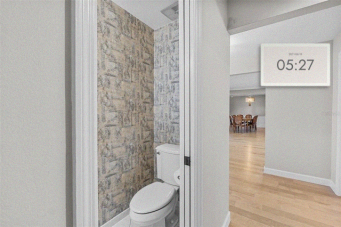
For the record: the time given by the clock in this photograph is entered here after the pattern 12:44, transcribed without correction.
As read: 5:27
